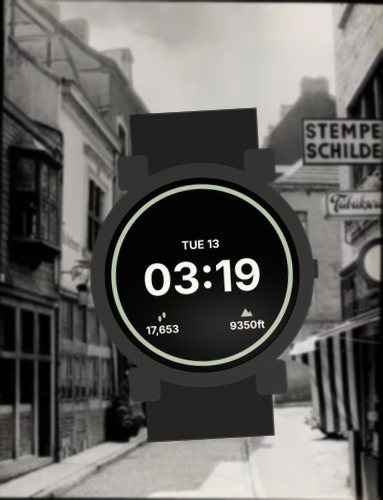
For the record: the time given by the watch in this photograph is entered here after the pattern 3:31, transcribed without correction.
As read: 3:19
